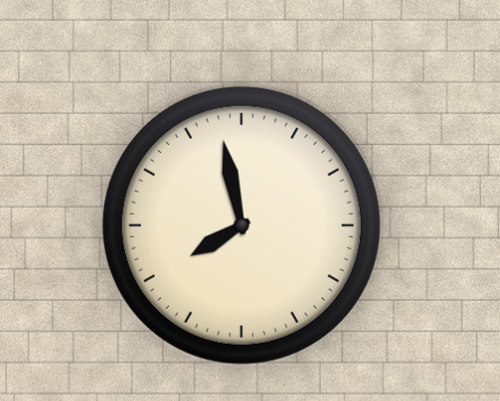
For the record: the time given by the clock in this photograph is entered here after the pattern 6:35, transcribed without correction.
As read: 7:58
